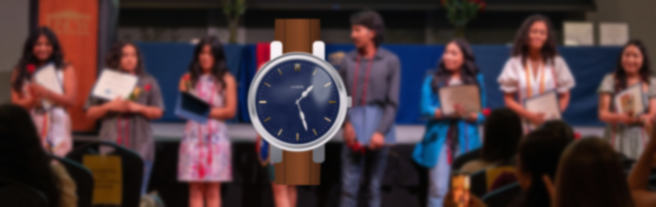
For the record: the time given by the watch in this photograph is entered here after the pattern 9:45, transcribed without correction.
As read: 1:27
